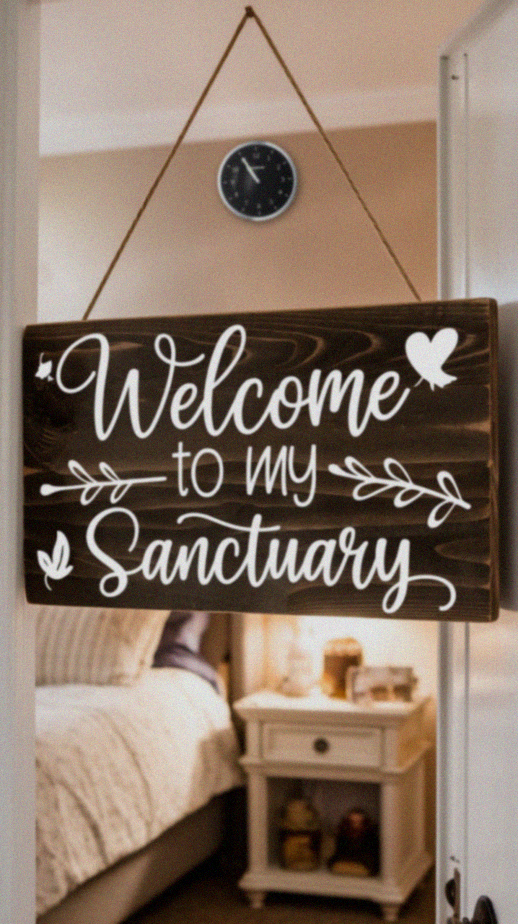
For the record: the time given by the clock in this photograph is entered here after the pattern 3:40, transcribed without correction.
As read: 10:55
